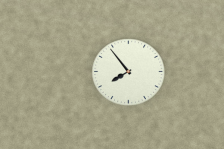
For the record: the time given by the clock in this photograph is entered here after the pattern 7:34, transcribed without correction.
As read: 7:54
